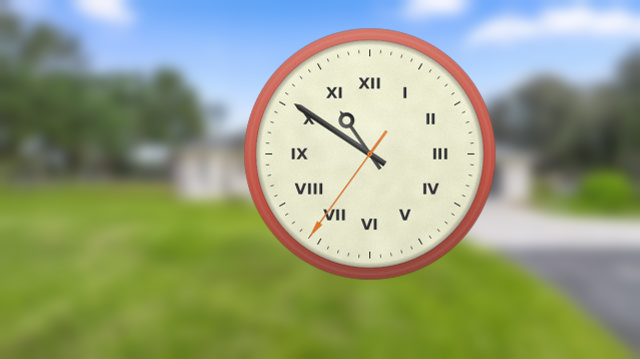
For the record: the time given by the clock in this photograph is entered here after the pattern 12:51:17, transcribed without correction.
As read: 10:50:36
